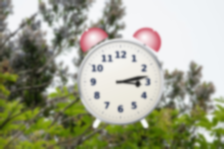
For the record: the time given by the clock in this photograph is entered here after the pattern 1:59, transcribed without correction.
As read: 3:13
